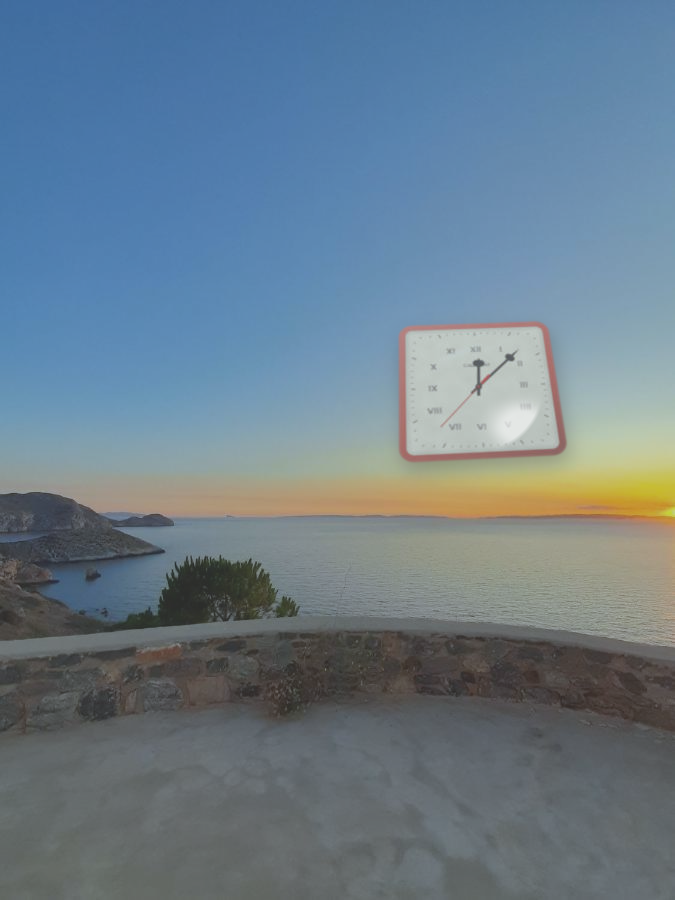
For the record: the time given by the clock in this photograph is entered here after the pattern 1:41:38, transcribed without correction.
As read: 12:07:37
